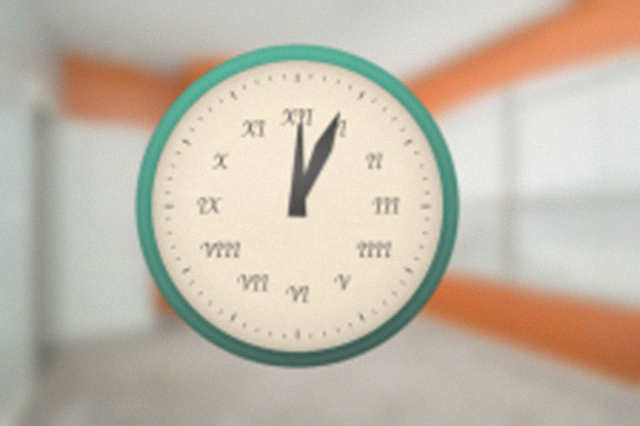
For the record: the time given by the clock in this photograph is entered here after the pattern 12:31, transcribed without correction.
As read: 12:04
